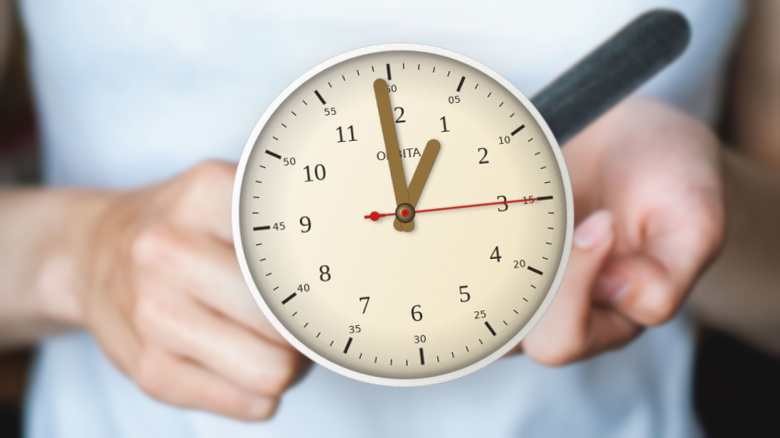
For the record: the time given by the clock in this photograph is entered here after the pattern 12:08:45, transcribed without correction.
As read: 12:59:15
